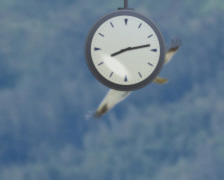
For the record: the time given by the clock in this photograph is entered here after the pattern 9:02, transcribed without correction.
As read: 8:13
